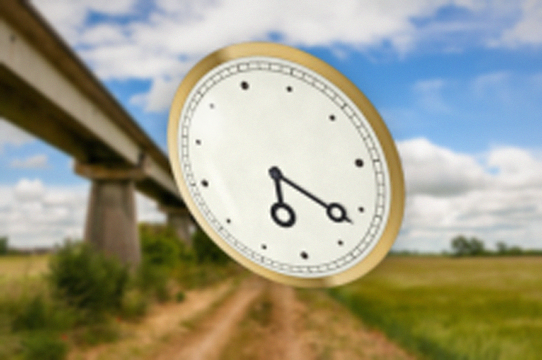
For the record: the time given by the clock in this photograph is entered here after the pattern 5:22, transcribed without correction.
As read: 6:22
